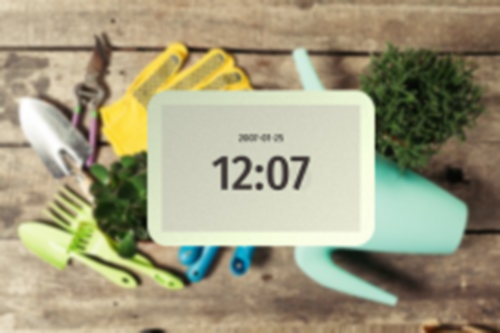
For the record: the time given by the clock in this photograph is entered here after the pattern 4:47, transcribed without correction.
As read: 12:07
